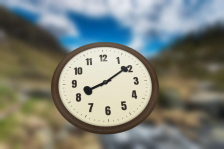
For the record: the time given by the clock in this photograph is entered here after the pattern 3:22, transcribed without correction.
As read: 8:09
